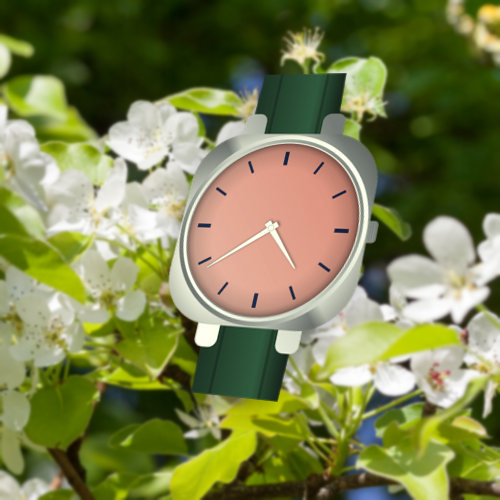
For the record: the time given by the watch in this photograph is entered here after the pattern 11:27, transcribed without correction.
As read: 4:39
